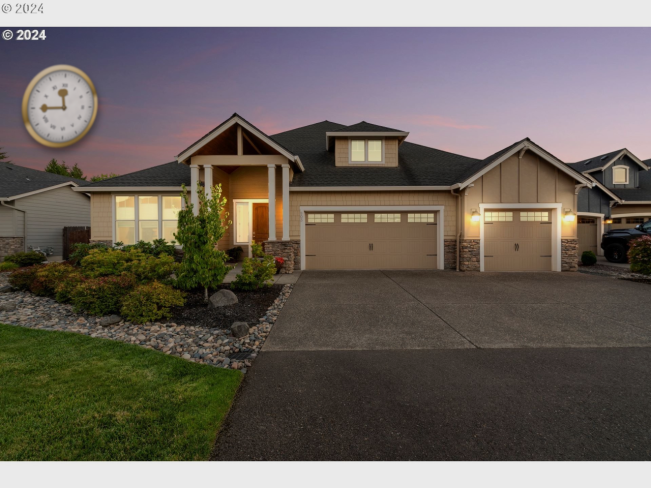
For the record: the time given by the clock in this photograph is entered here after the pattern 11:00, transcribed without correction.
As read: 11:45
